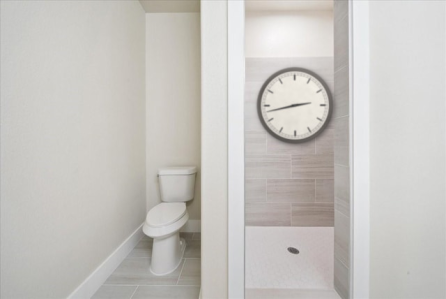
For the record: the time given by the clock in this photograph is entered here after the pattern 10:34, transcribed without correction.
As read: 2:43
